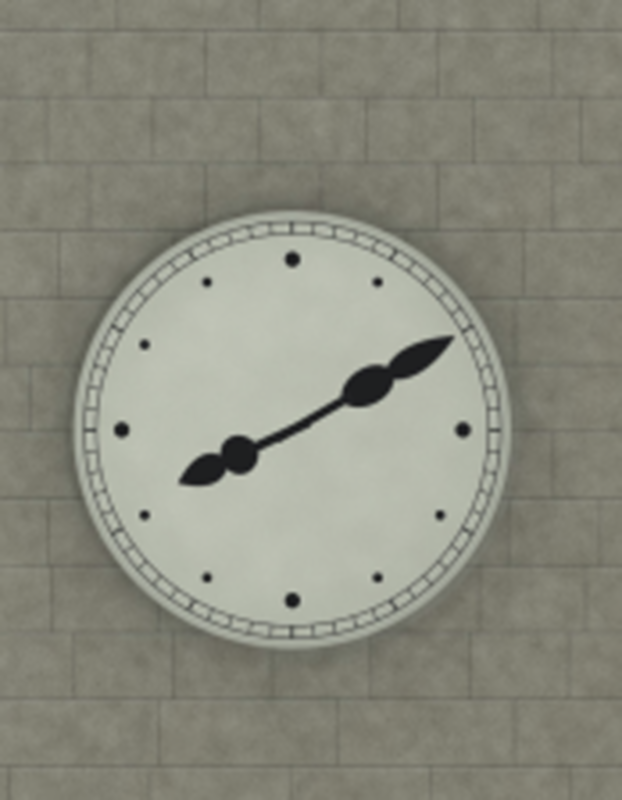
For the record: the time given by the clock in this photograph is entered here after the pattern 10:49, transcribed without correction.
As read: 8:10
